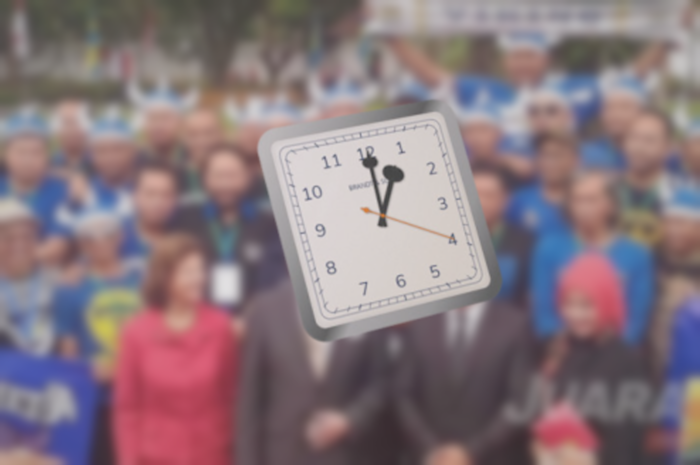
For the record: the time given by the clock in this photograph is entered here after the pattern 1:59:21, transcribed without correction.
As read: 1:00:20
